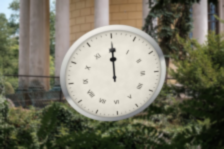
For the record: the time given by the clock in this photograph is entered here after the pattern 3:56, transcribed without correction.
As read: 12:00
